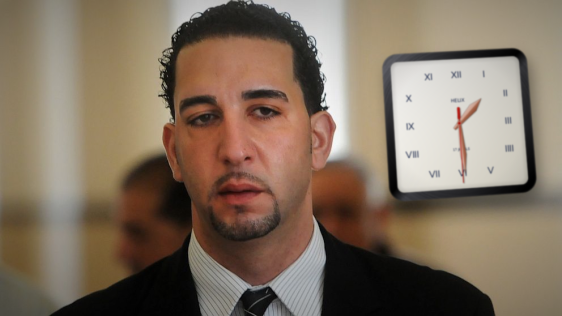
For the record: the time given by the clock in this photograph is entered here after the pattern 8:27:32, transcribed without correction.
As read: 1:29:30
